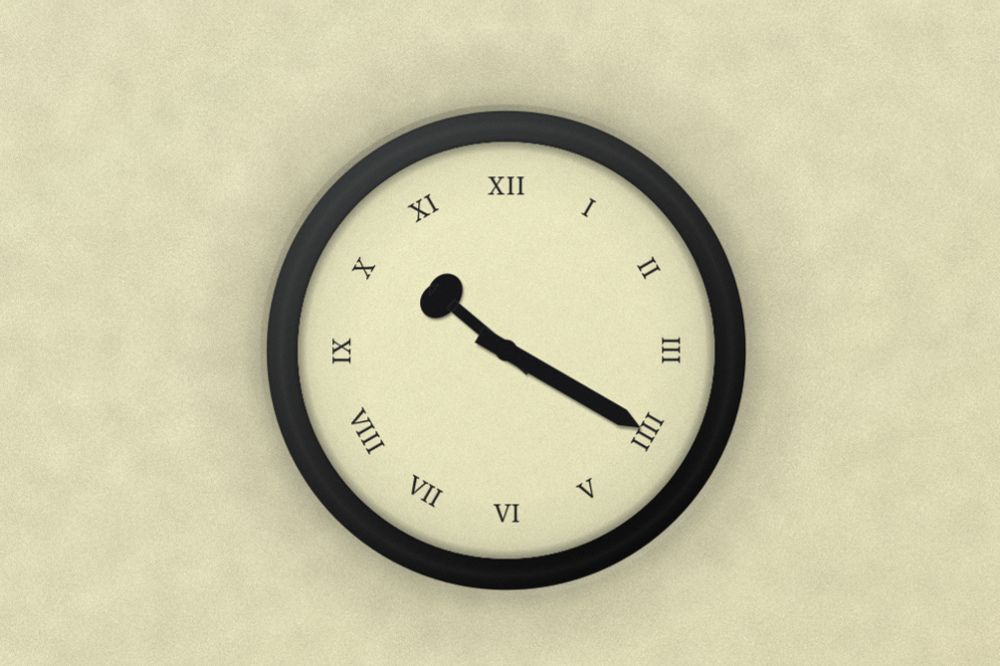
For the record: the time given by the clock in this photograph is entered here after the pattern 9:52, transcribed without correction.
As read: 10:20
